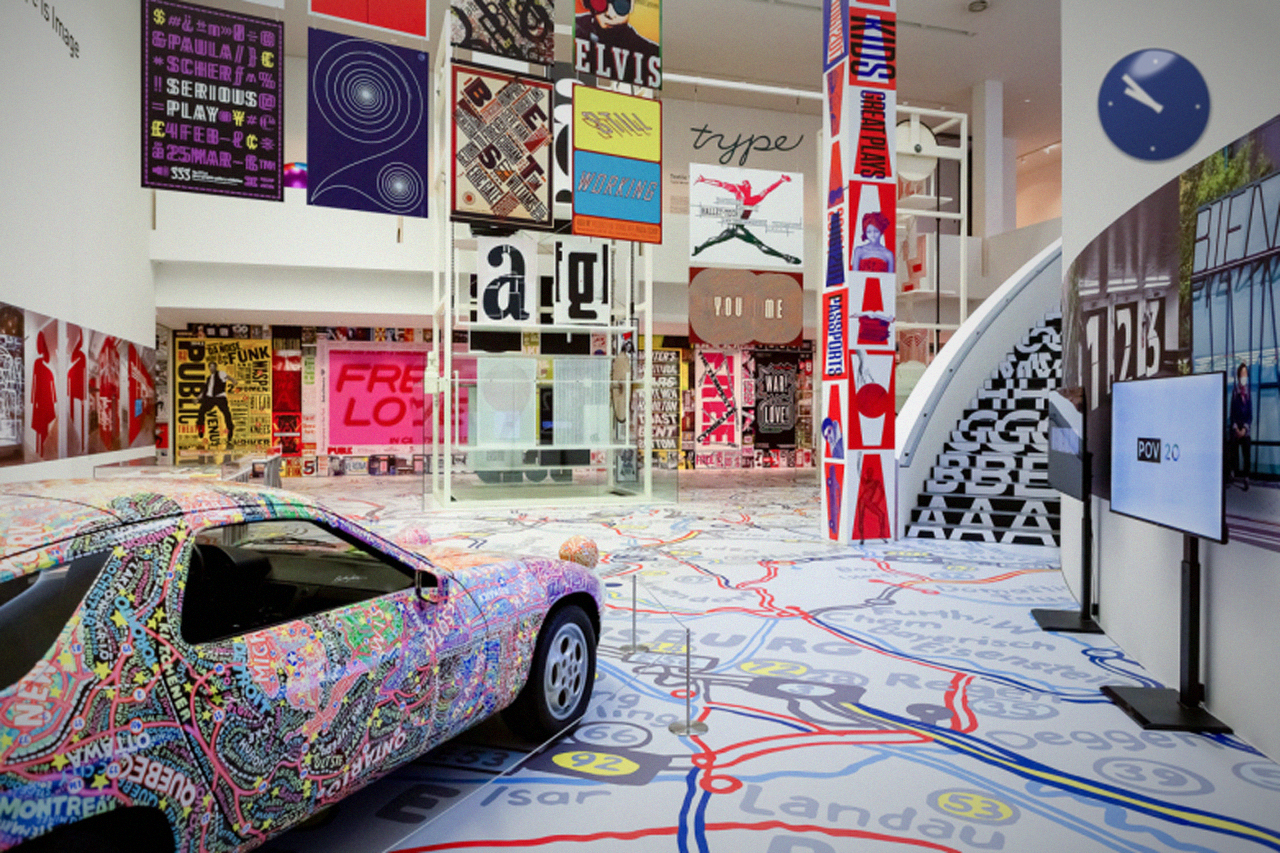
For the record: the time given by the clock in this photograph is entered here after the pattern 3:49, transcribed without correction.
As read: 9:52
